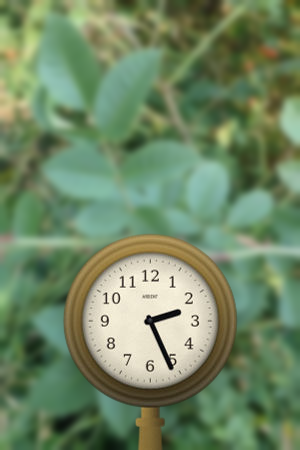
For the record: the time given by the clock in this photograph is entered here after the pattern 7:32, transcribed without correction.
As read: 2:26
